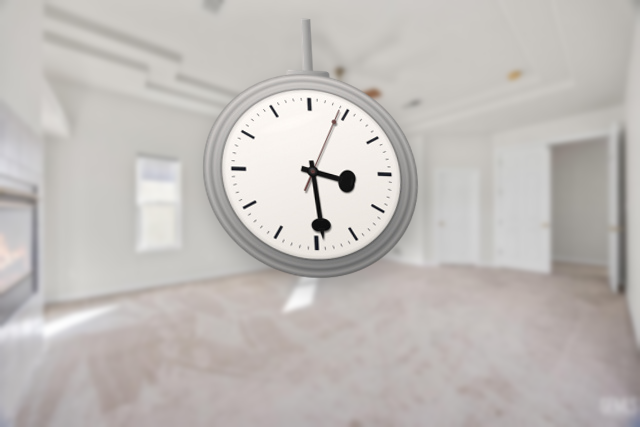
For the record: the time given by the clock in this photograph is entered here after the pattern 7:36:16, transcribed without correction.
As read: 3:29:04
